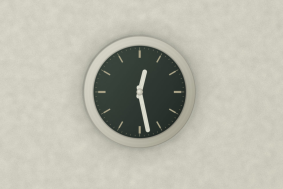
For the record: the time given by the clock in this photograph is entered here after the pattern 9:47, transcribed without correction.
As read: 12:28
